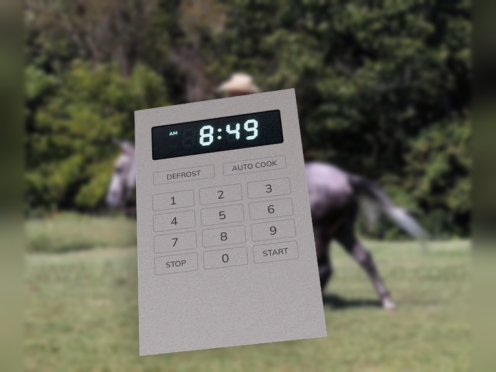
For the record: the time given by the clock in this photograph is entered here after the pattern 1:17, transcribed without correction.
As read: 8:49
